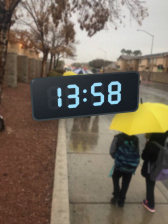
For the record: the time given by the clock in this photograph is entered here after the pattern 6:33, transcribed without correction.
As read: 13:58
